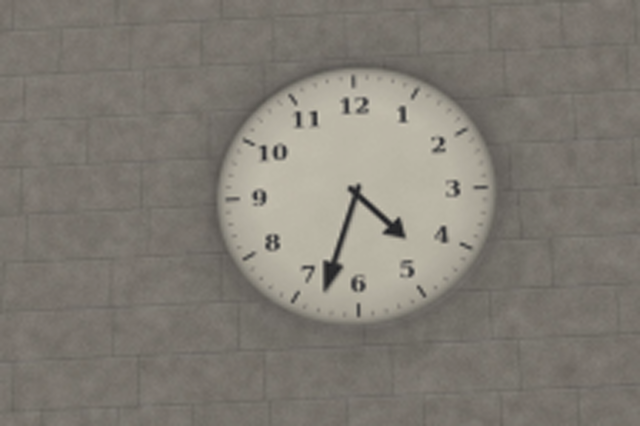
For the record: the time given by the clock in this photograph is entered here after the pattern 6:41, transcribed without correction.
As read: 4:33
